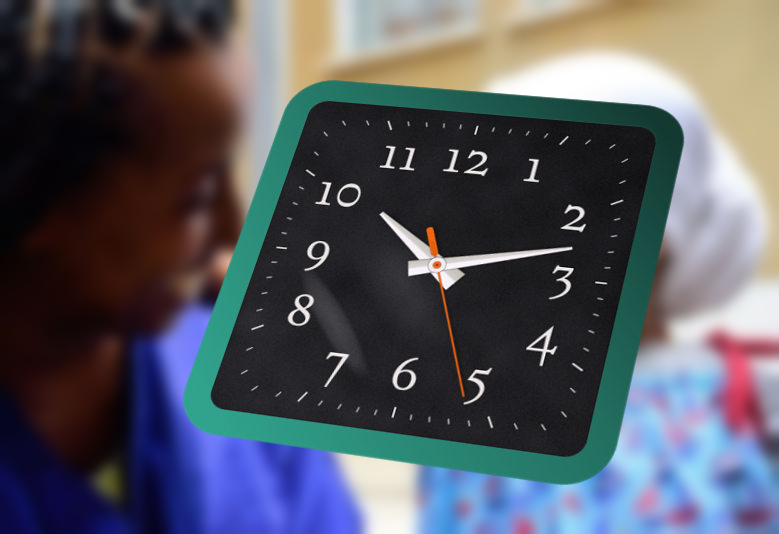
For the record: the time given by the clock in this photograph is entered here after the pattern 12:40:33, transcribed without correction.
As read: 10:12:26
